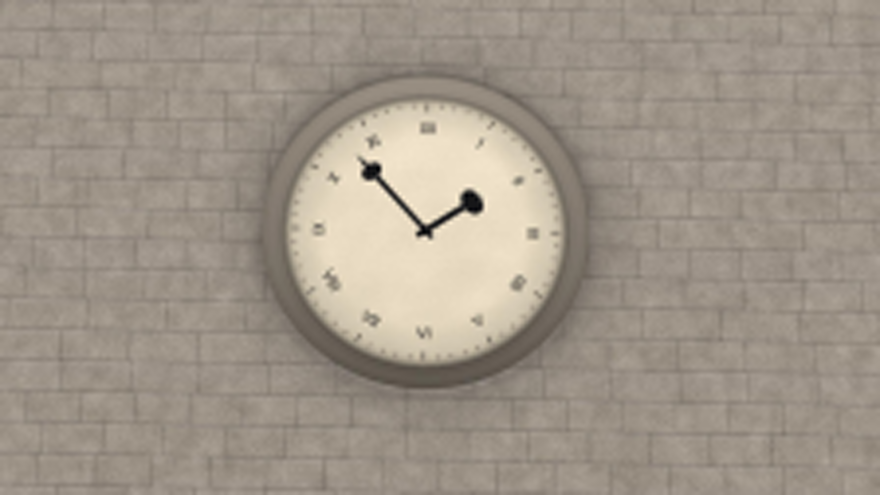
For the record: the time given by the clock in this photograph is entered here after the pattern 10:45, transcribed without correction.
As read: 1:53
